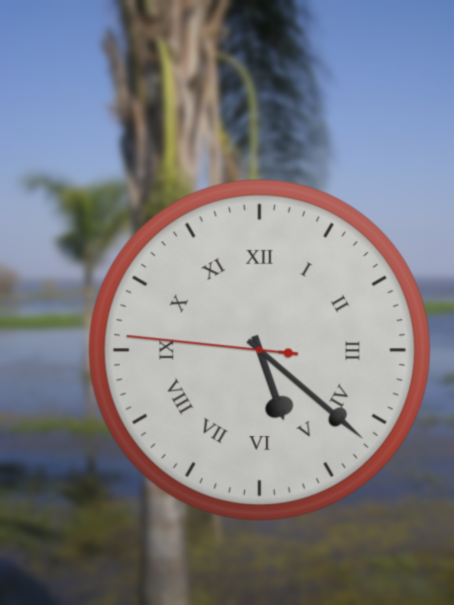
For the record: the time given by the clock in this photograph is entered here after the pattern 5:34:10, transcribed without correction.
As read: 5:21:46
